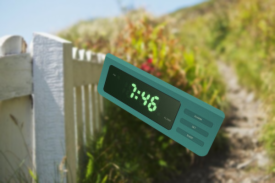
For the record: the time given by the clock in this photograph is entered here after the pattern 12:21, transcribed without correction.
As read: 7:46
